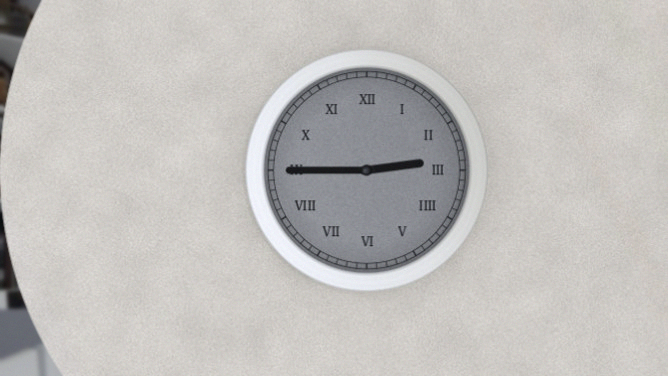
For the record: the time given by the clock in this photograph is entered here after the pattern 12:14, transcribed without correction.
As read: 2:45
